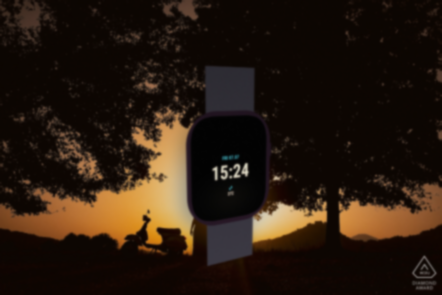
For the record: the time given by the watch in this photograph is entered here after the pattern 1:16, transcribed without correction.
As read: 15:24
